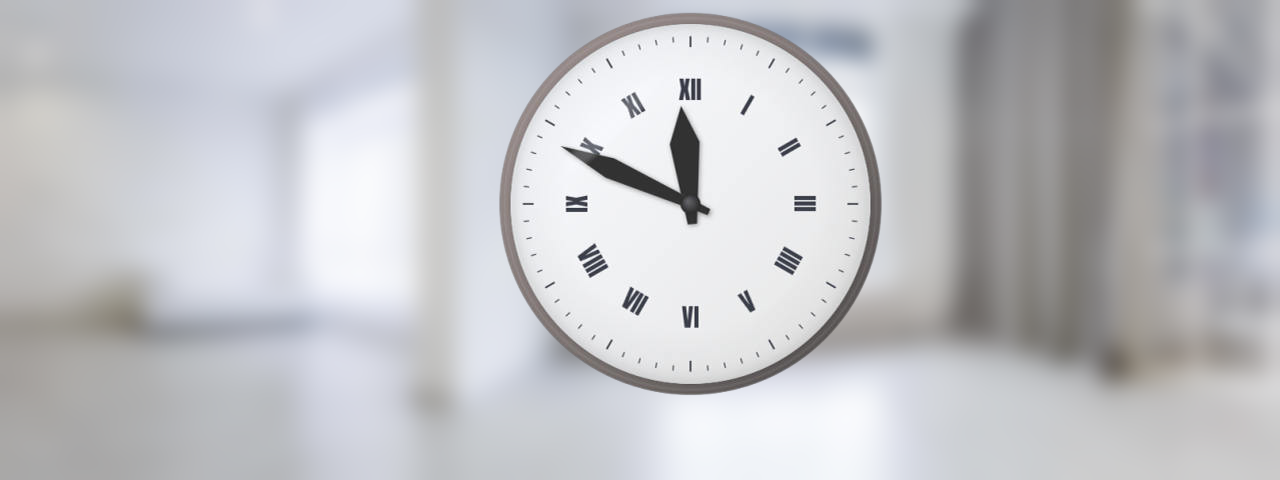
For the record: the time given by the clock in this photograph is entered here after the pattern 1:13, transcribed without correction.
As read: 11:49
